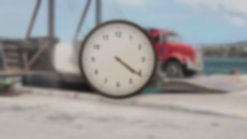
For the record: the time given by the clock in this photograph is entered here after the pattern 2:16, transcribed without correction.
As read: 4:21
